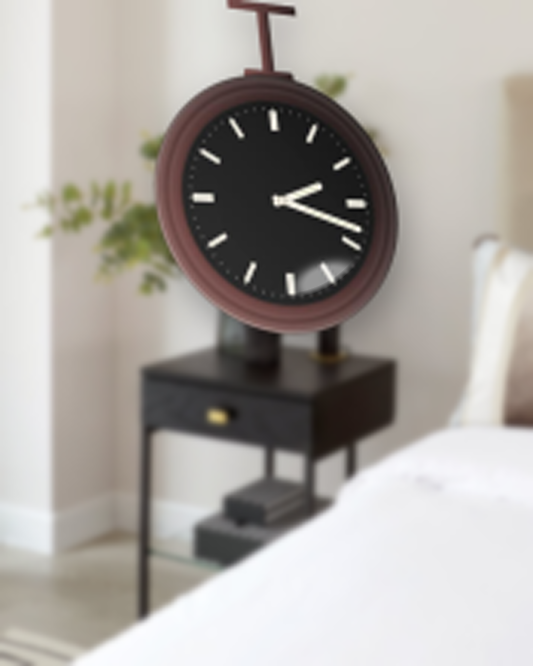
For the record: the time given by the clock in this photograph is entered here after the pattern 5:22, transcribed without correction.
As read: 2:18
